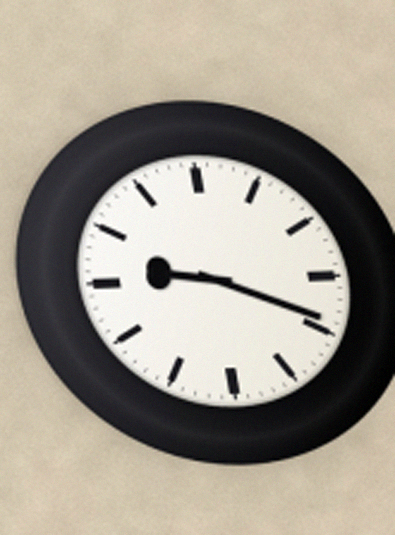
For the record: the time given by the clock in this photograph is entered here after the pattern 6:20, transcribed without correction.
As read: 9:19
